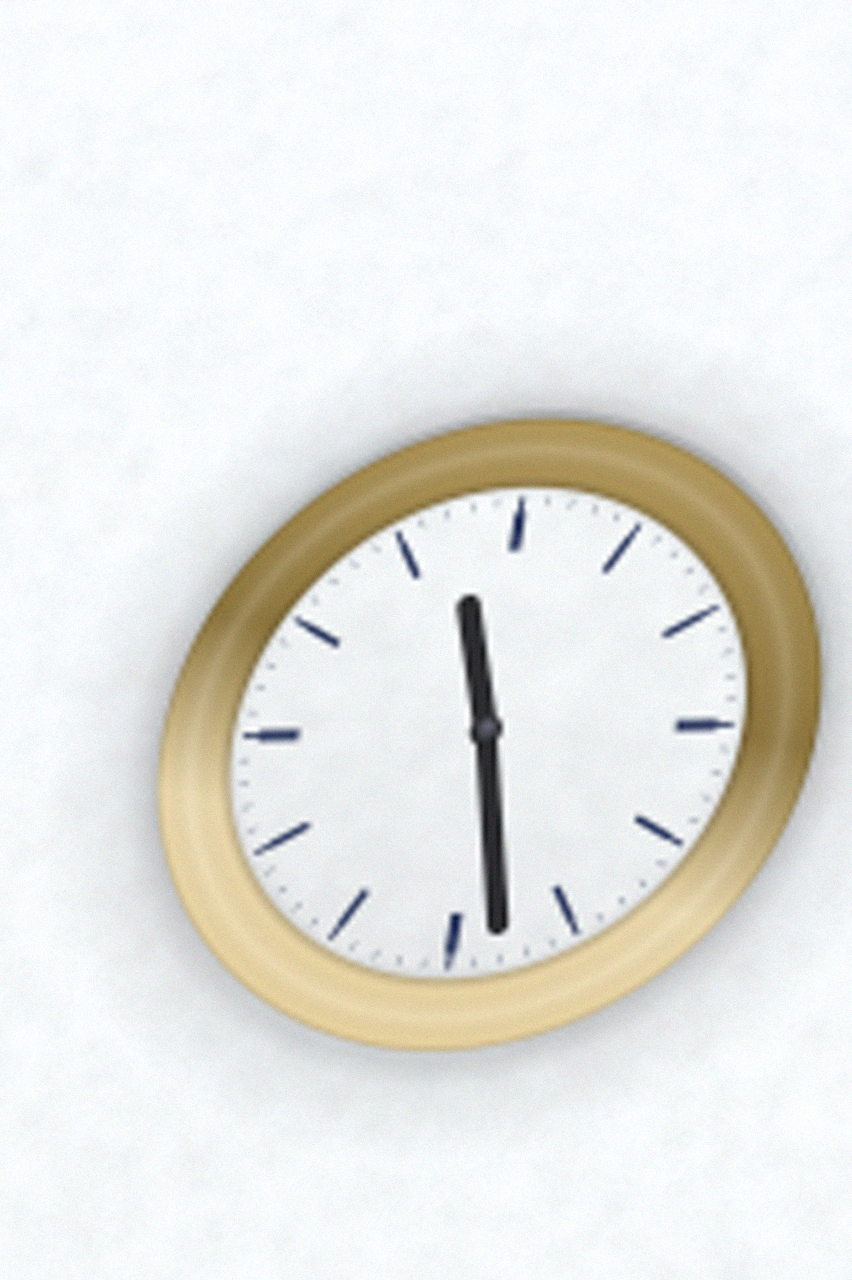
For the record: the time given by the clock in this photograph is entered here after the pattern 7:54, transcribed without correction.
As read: 11:28
